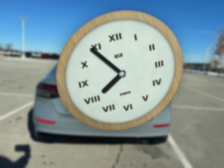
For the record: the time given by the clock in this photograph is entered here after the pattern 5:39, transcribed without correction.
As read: 7:54
